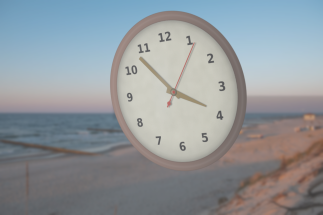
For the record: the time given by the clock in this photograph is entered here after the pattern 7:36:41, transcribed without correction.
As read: 3:53:06
